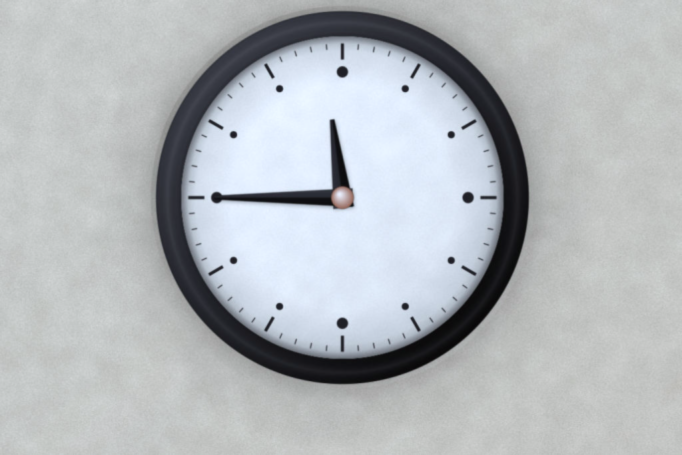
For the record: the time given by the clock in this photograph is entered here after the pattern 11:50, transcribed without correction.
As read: 11:45
